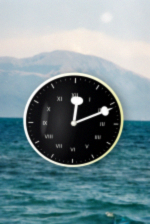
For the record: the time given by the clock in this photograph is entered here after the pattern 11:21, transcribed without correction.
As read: 12:11
